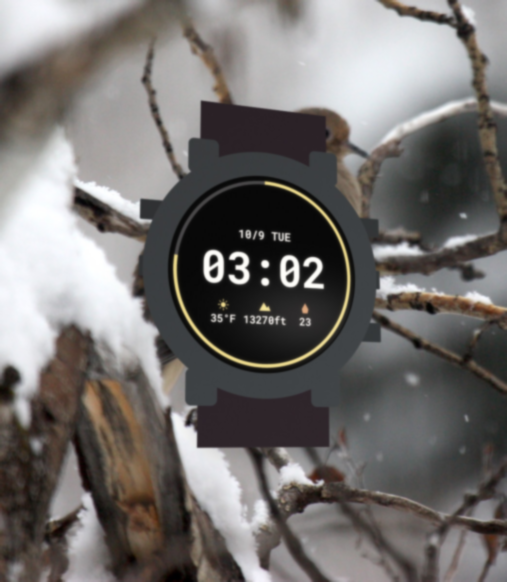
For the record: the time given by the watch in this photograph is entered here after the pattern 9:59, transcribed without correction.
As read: 3:02
